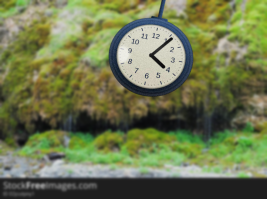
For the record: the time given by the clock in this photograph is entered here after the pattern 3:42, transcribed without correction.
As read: 4:06
